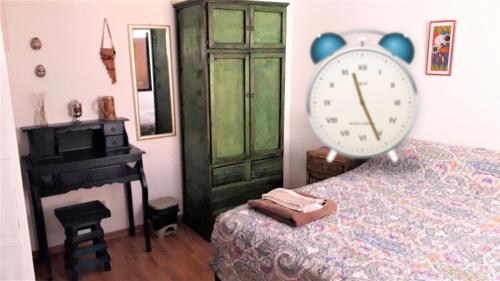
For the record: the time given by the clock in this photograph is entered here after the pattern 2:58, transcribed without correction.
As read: 11:26
